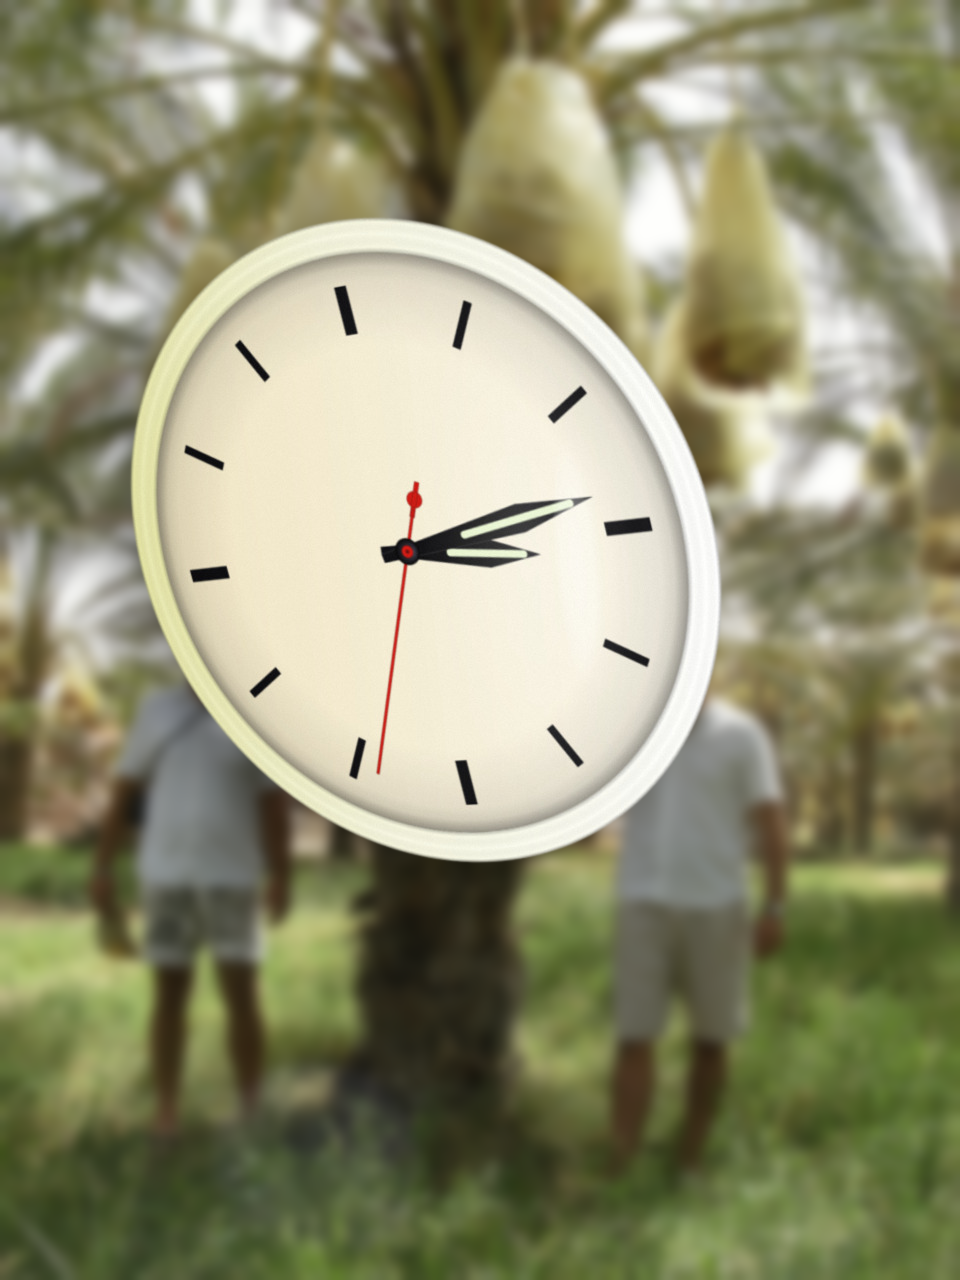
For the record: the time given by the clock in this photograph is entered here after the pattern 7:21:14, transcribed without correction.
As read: 3:13:34
